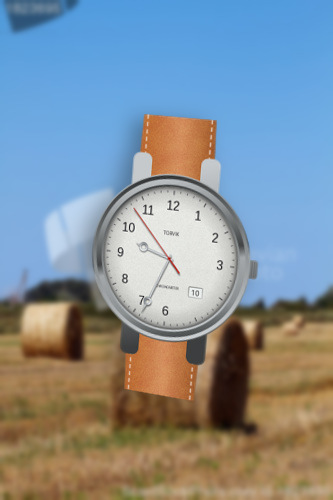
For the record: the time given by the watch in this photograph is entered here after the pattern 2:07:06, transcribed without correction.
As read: 9:33:53
